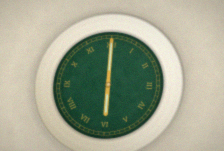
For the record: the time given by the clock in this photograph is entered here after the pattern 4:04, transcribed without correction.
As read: 6:00
